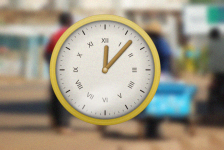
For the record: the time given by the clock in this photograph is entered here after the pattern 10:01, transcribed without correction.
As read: 12:07
